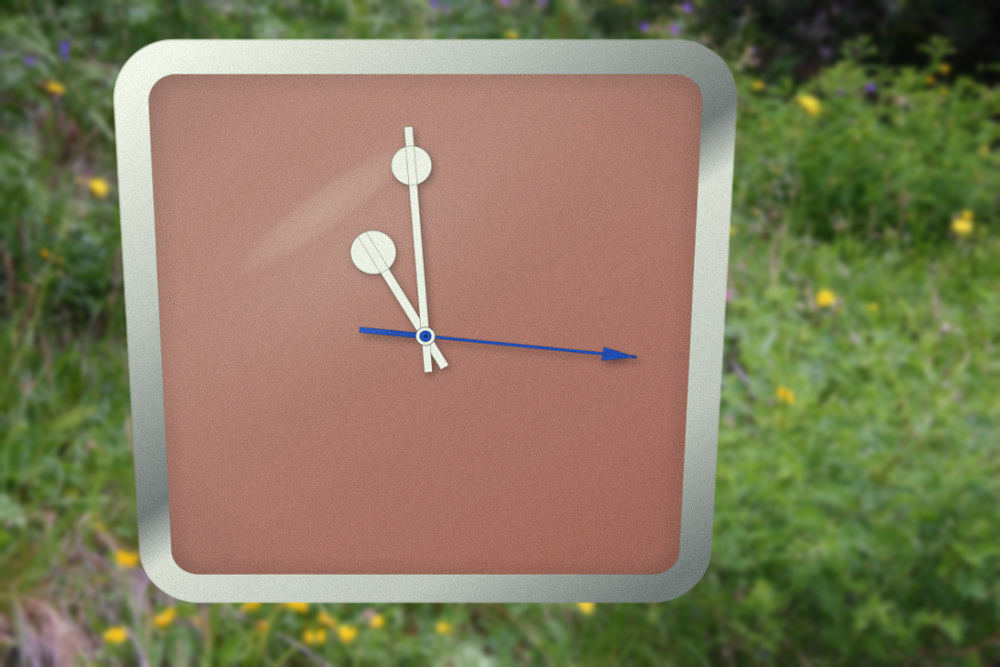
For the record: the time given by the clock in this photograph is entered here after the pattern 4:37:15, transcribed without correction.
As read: 10:59:16
